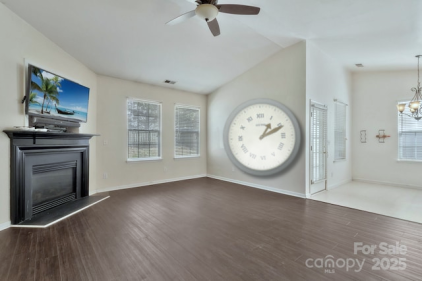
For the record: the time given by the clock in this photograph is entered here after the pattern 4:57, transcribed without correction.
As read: 1:11
